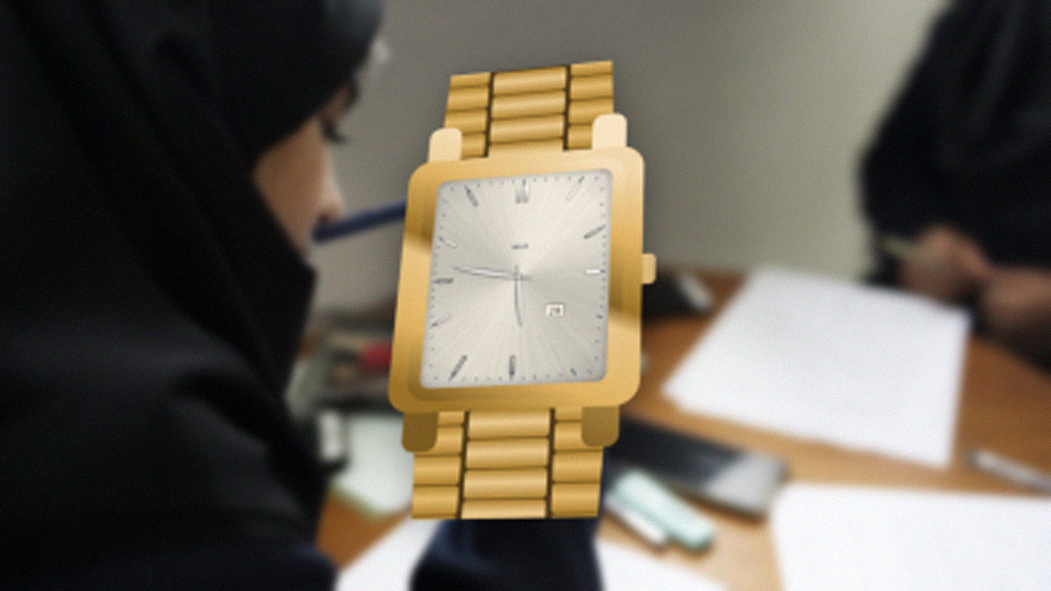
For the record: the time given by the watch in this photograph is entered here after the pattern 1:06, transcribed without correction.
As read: 5:47
